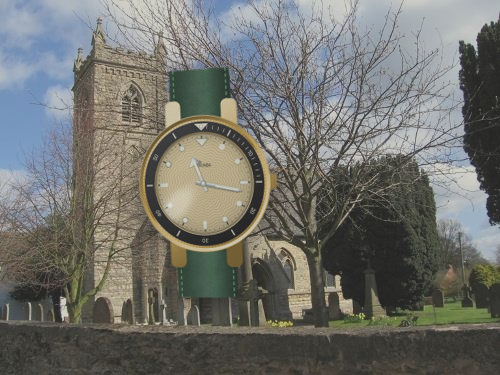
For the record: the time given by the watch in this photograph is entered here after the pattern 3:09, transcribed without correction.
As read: 11:17
